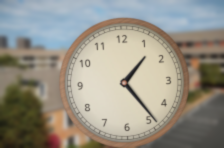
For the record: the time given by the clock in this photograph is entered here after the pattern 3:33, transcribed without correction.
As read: 1:24
